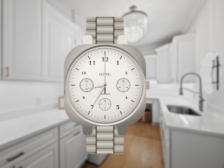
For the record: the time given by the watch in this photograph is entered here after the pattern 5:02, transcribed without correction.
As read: 8:35
